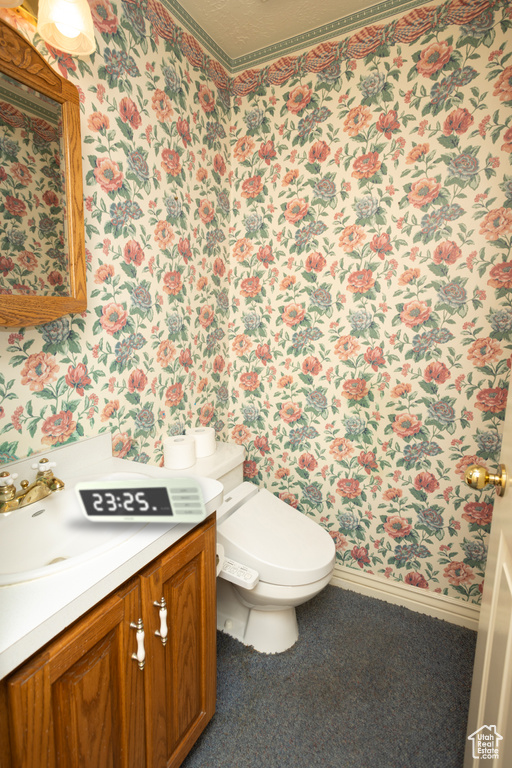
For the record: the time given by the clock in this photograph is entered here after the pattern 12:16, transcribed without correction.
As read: 23:25
